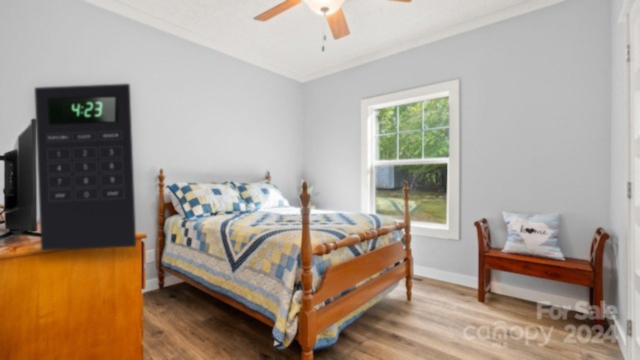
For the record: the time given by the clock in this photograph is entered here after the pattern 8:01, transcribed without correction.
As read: 4:23
